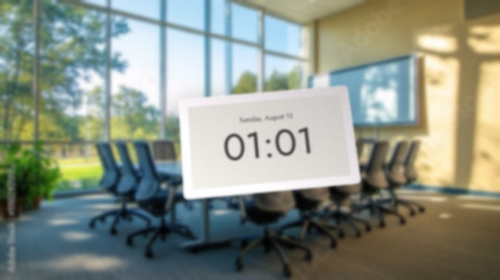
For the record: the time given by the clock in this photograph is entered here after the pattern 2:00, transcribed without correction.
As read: 1:01
